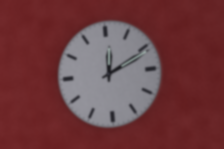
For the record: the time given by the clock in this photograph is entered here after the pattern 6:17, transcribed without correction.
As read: 12:11
